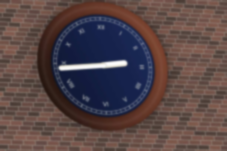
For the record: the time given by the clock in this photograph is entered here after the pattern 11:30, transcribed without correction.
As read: 2:44
